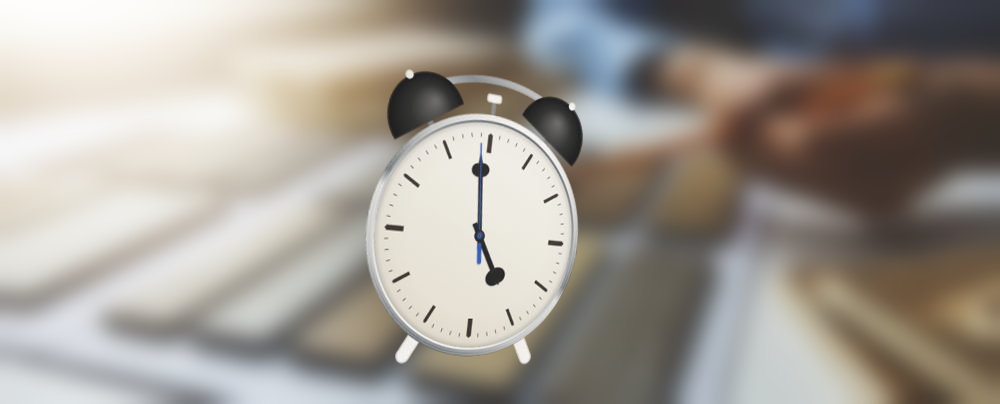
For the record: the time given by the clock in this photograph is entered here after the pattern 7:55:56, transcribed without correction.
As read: 4:58:59
